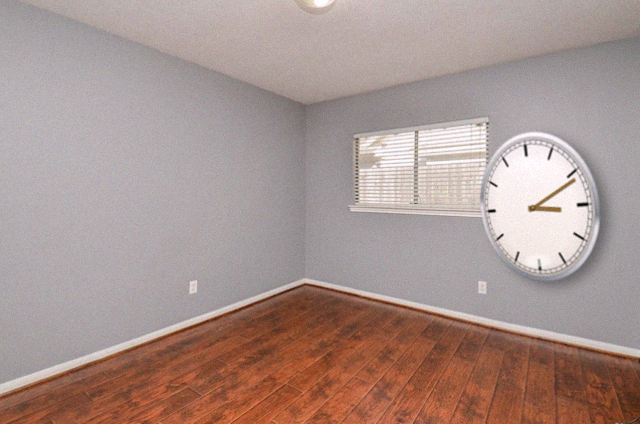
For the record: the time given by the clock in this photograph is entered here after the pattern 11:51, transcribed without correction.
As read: 3:11
